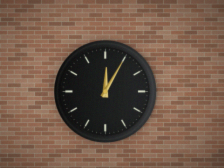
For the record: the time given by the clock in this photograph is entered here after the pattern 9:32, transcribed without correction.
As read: 12:05
